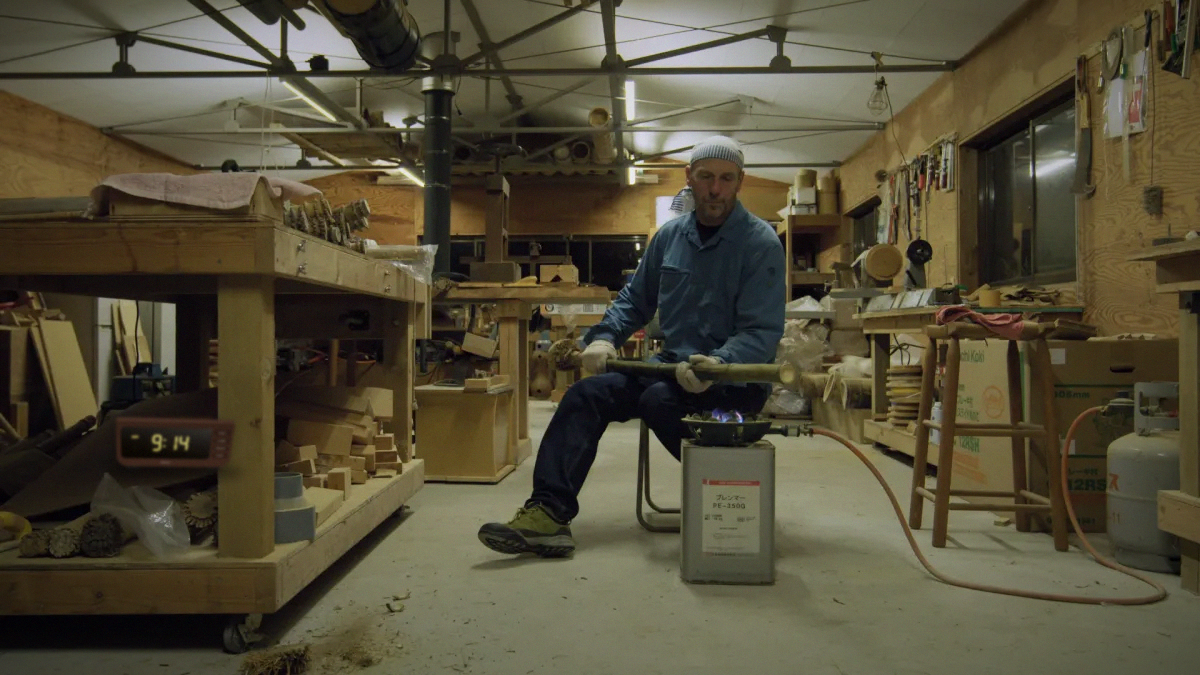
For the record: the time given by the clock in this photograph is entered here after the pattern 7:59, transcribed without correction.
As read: 9:14
